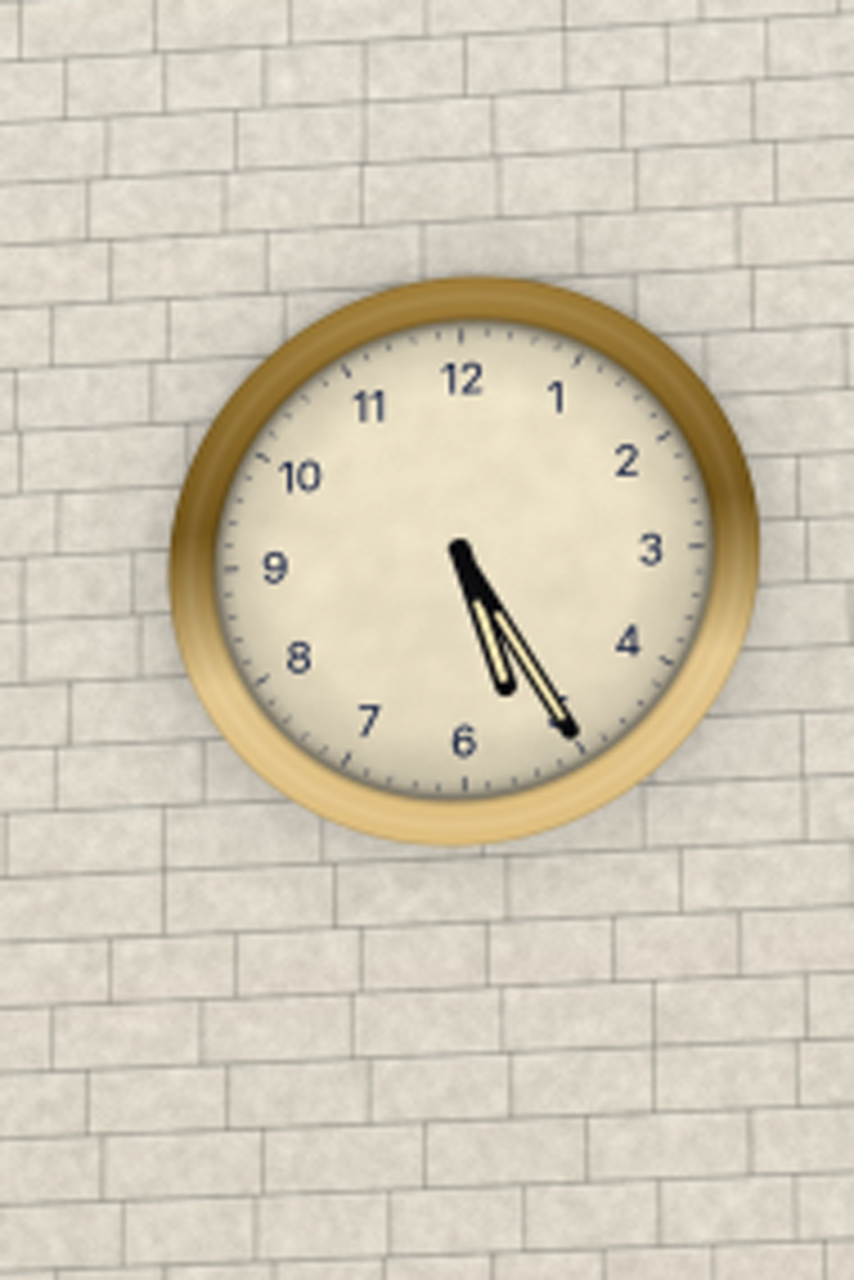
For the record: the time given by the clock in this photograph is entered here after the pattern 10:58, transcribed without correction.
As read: 5:25
